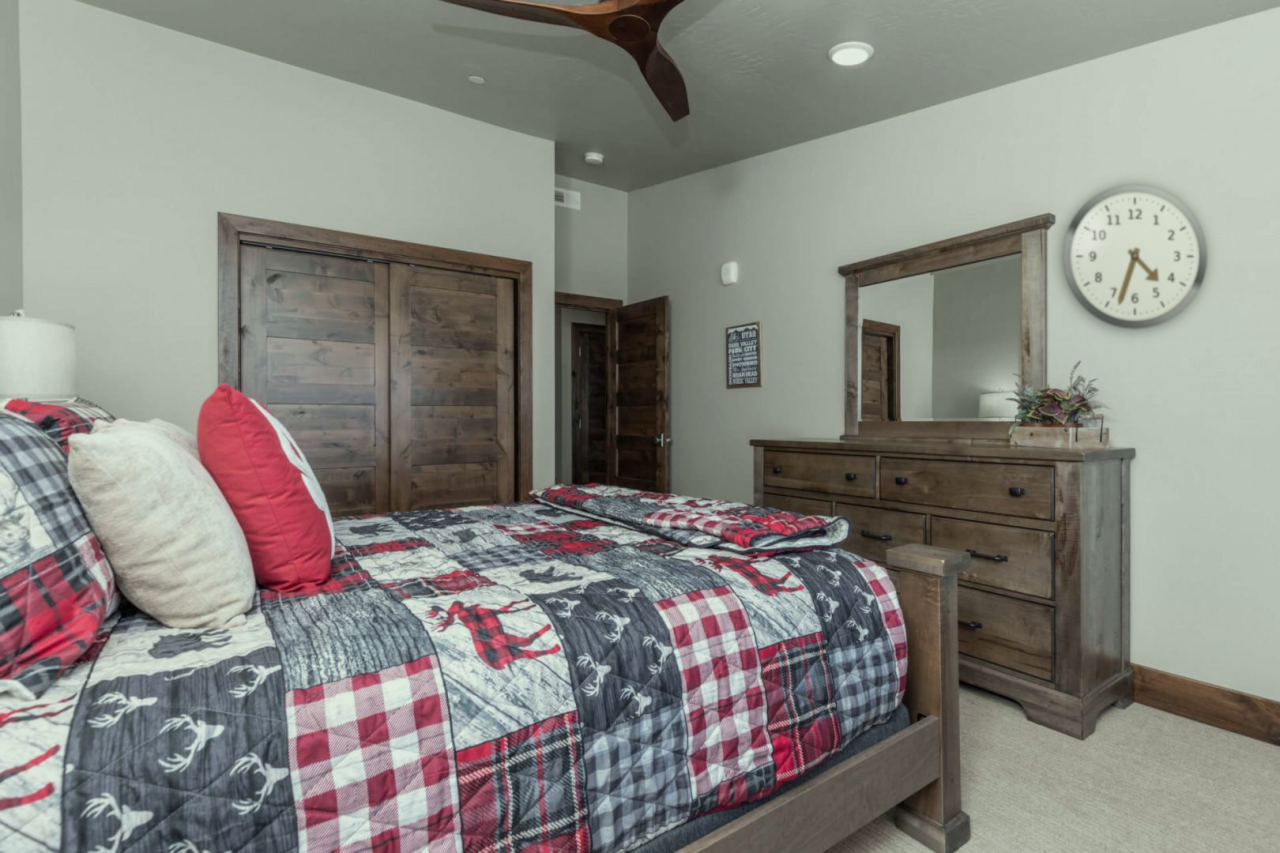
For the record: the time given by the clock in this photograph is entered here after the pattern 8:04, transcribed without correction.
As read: 4:33
